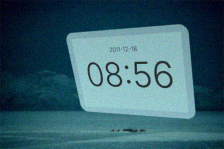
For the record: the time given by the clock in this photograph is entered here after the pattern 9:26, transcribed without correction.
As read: 8:56
